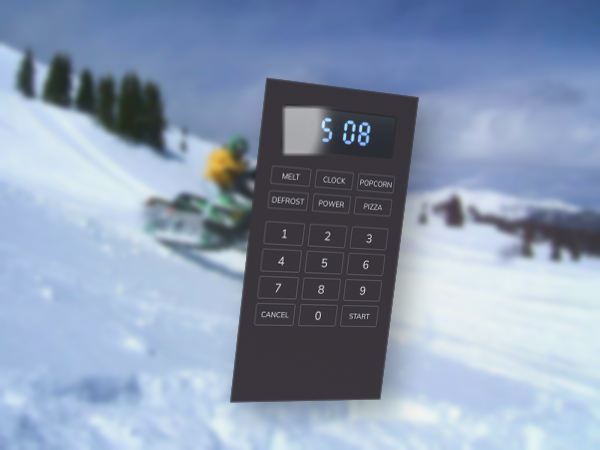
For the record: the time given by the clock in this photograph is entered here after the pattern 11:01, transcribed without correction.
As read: 5:08
